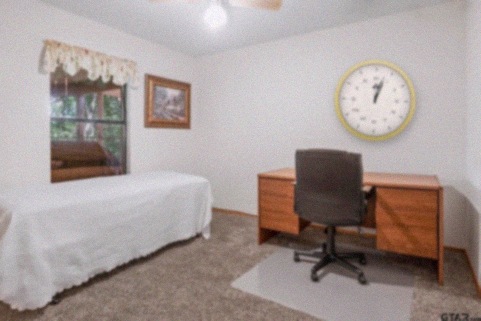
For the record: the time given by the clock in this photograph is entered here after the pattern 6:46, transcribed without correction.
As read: 12:03
